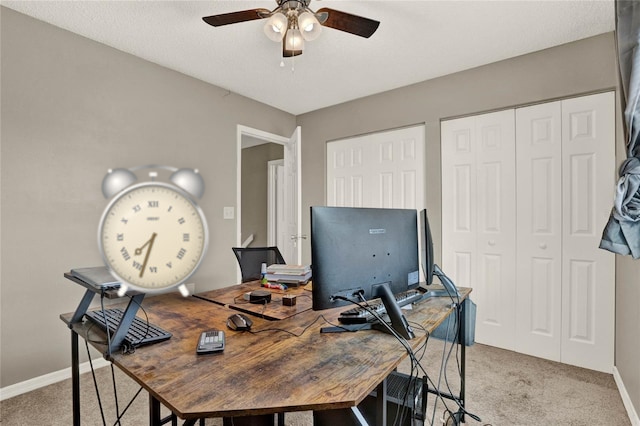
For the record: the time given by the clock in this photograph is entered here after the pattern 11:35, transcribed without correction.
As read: 7:33
